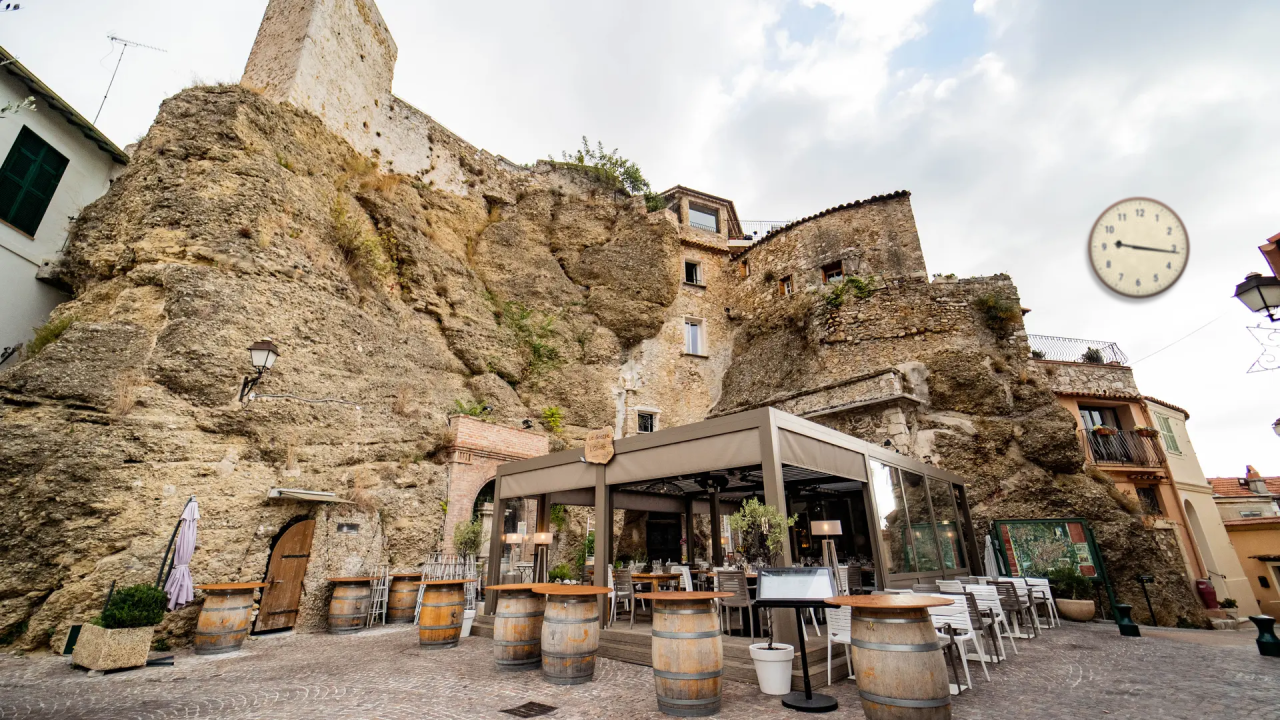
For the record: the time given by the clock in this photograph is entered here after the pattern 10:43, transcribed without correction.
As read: 9:16
